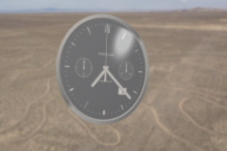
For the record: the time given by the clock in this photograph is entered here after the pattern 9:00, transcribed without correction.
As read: 7:22
